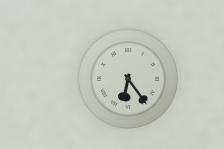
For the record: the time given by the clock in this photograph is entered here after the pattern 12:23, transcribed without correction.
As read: 6:24
